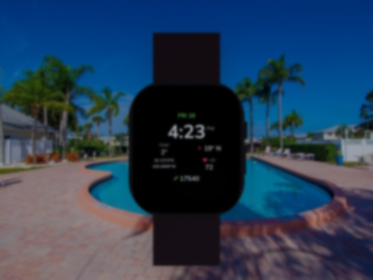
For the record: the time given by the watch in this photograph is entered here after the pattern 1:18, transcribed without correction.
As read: 4:23
